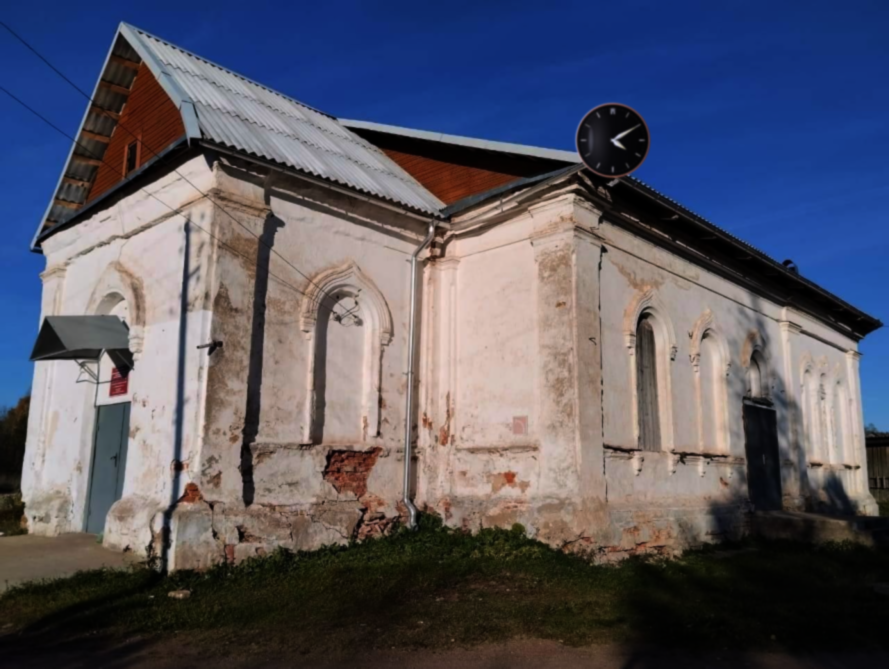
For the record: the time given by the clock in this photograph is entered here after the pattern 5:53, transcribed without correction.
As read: 4:10
